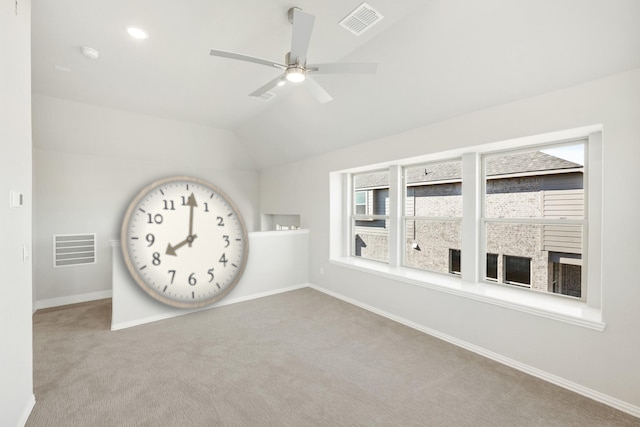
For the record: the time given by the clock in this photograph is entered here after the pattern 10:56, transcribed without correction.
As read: 8:01
